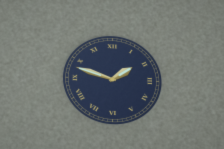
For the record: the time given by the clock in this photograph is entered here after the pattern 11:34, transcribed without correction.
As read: 1:48
